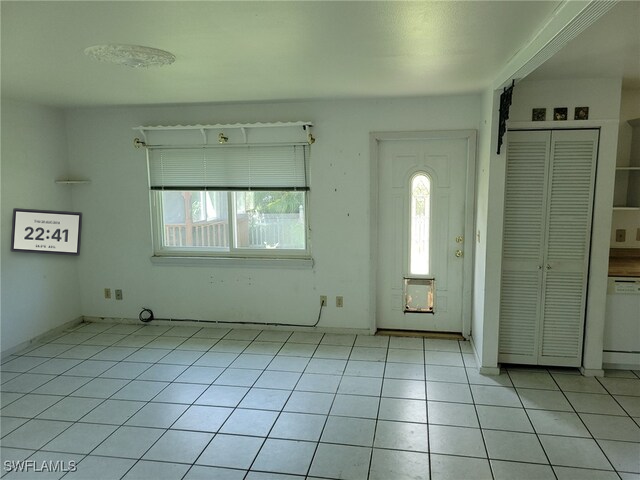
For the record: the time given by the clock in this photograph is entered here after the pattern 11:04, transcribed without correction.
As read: 22:41
